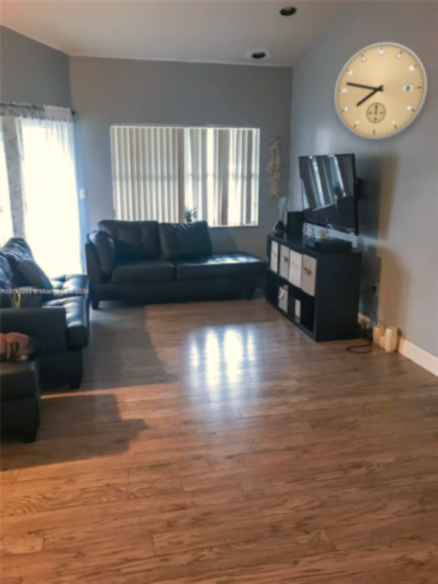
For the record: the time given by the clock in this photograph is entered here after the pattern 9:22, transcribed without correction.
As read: 7:47
